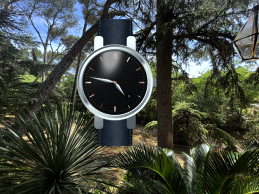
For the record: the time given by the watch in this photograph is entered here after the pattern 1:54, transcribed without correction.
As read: 4:47
